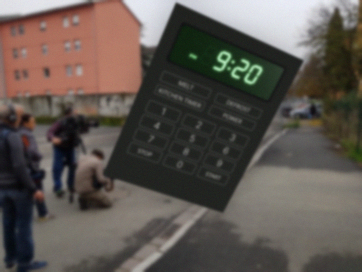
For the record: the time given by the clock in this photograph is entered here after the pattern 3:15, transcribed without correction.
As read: 9:20
